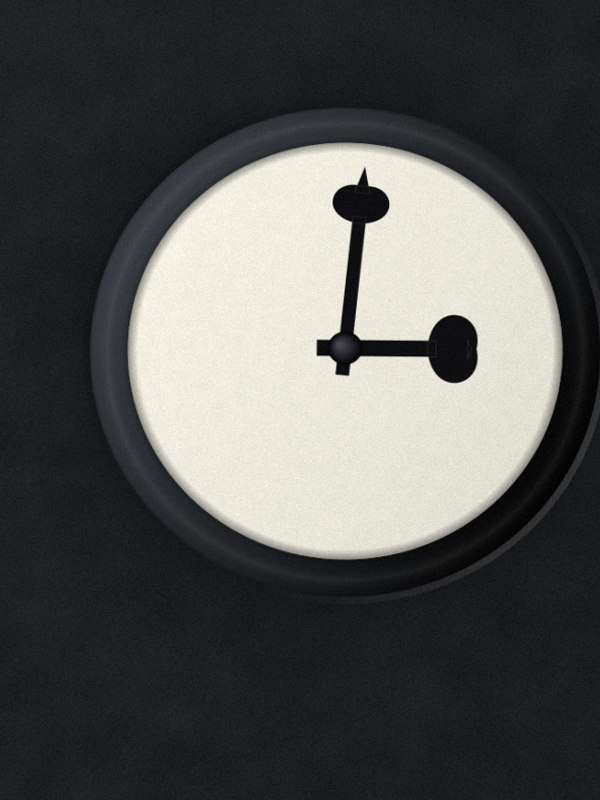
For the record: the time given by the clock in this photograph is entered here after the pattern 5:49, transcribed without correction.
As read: 3:01
